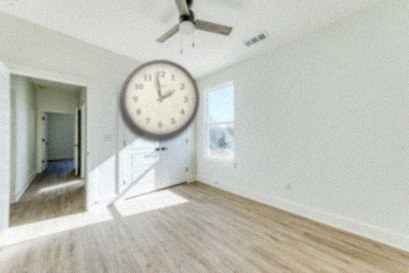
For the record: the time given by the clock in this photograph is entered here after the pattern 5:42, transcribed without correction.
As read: 1:58
